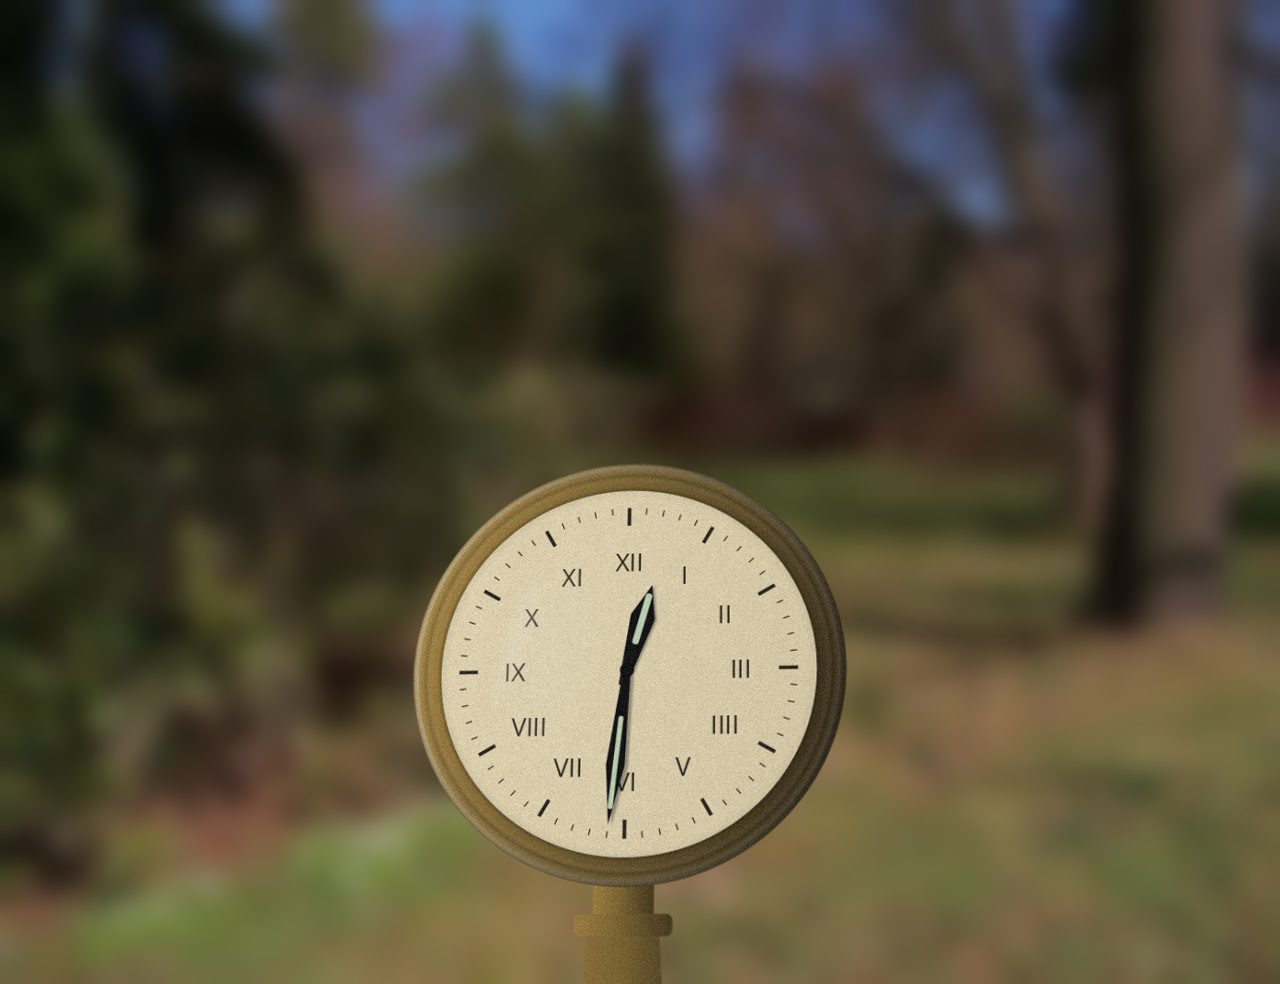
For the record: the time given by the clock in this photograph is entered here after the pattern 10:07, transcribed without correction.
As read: 12:31
